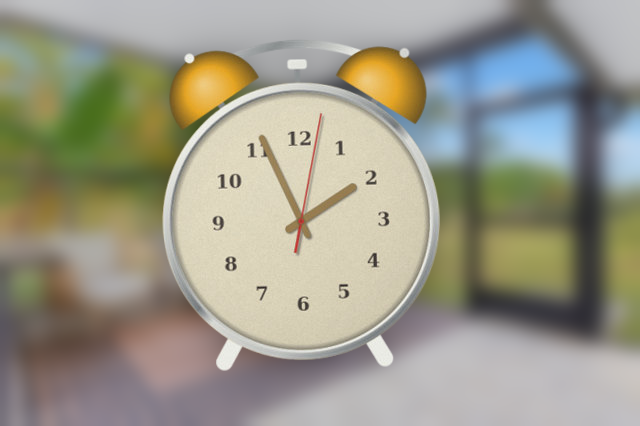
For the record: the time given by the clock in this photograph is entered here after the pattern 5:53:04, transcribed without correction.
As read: 1:56:02
